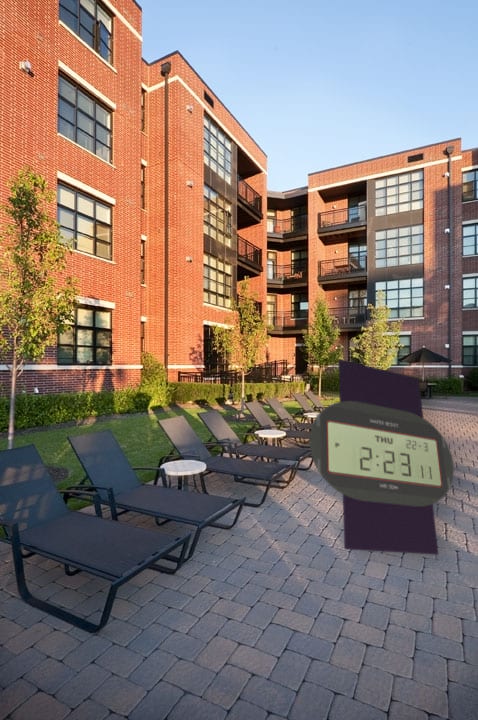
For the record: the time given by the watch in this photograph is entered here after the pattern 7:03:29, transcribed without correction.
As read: 2:23:11
